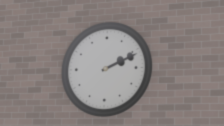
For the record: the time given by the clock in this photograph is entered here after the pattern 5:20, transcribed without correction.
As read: 2:11
